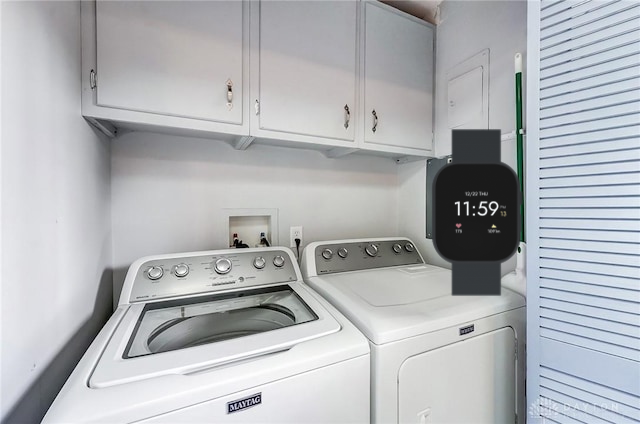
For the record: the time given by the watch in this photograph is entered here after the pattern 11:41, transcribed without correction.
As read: 11:59
